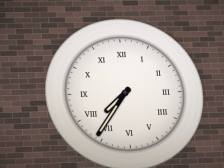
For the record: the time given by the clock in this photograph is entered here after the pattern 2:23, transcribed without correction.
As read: 7:36
